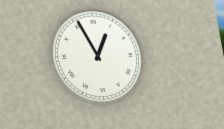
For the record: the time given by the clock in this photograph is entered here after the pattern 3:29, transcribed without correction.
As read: 12:56
